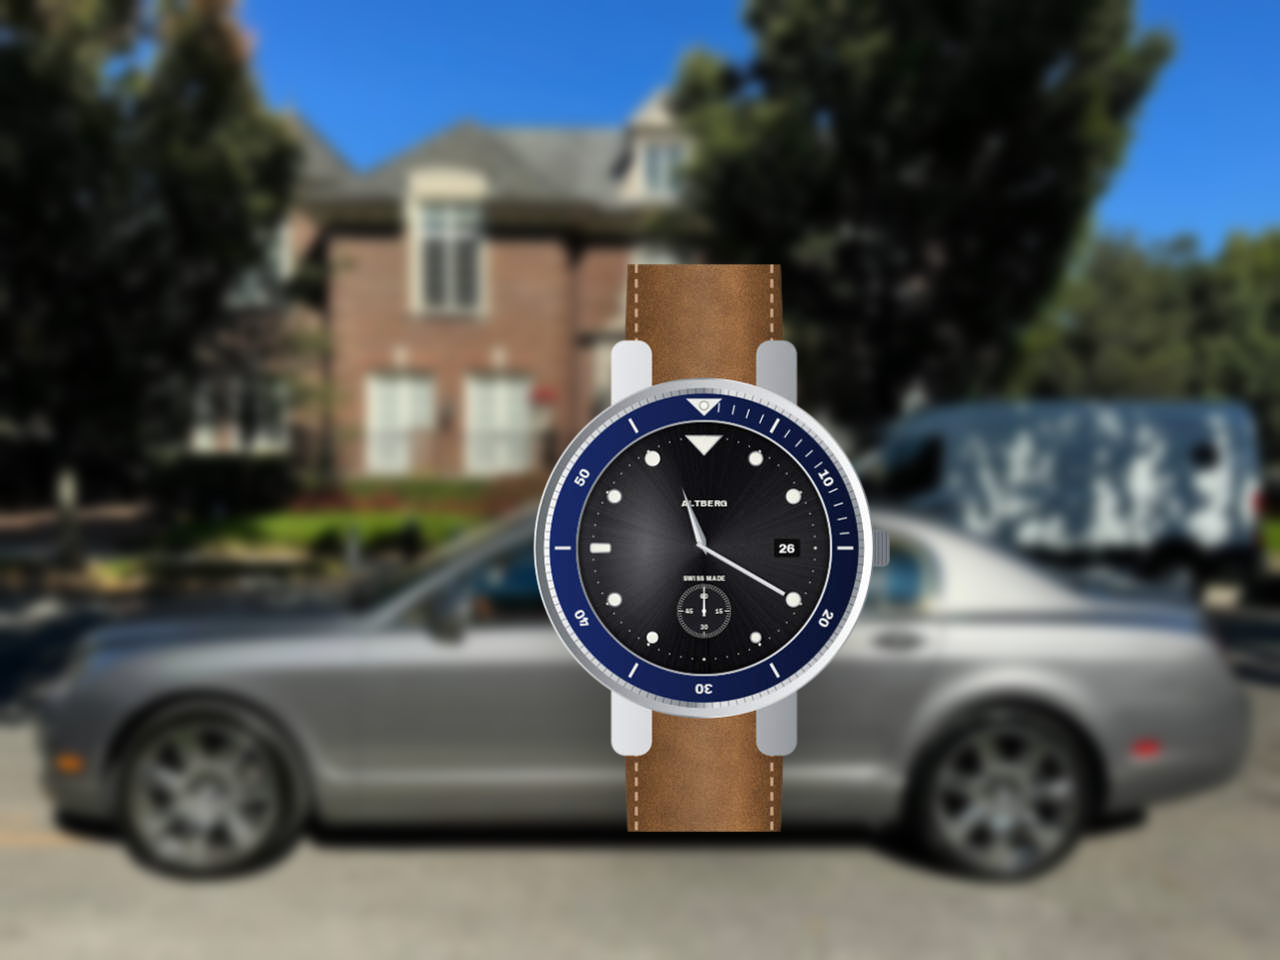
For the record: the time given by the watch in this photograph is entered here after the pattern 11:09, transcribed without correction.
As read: 11:20
